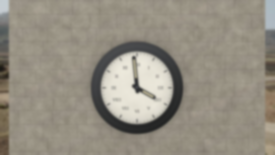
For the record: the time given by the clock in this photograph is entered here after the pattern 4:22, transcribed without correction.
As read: 3:59
